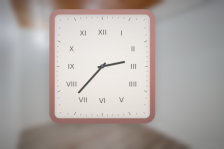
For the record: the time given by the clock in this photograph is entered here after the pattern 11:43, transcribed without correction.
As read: 2:37
